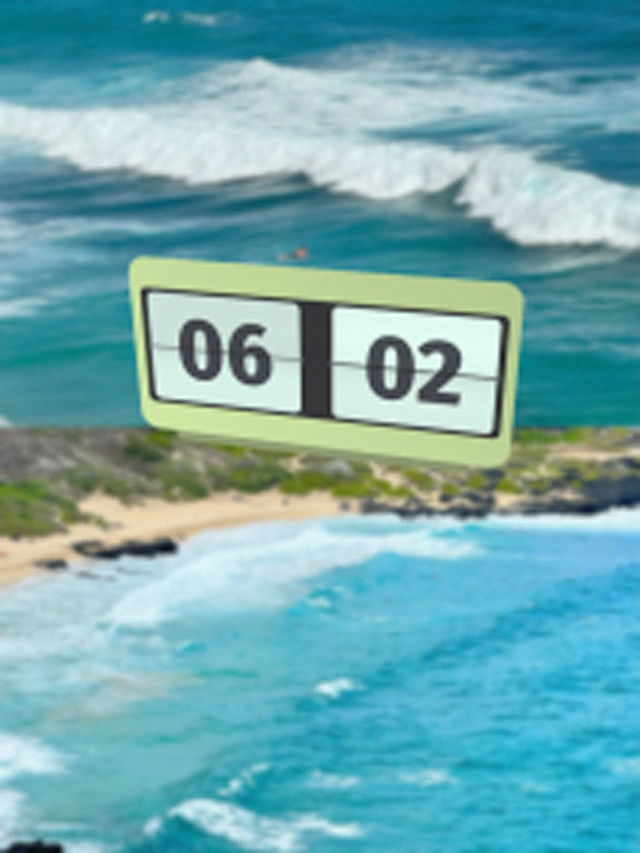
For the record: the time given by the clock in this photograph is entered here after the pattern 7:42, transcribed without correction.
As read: 6:02
